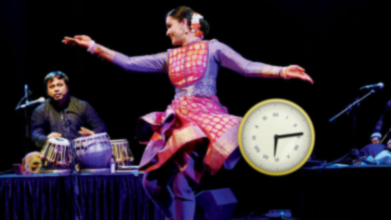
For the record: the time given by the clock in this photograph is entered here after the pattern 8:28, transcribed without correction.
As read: 6:14
